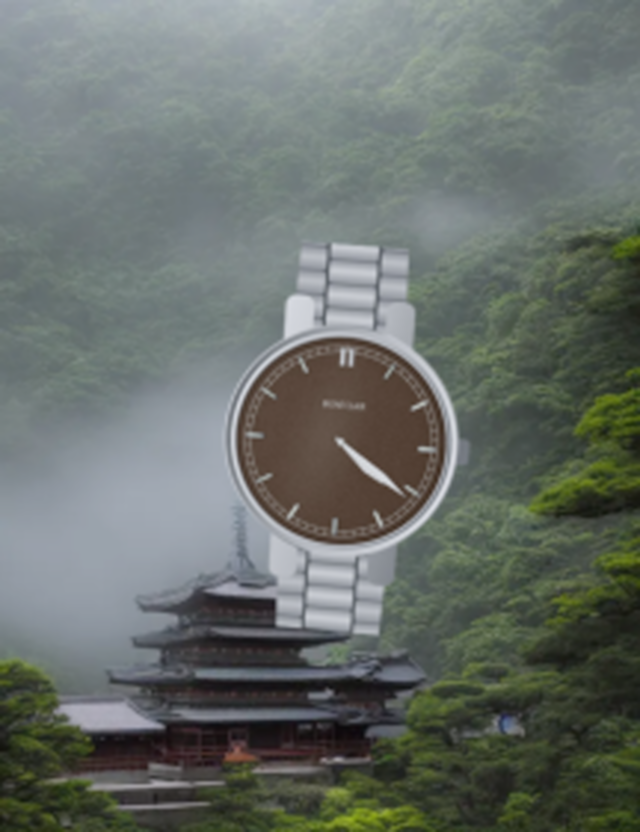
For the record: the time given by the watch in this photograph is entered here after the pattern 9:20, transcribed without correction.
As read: 4:21
